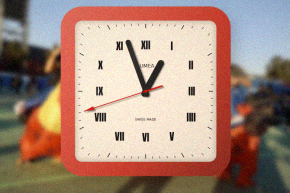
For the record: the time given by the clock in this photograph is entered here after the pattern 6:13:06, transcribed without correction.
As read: 12:56:42
